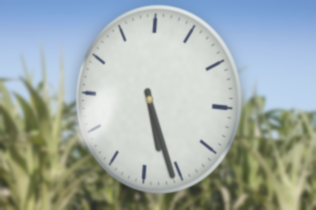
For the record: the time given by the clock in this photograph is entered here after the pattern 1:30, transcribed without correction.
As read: 5:26
